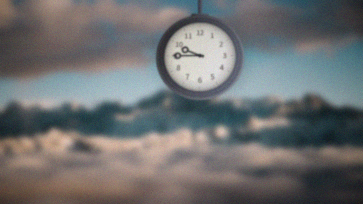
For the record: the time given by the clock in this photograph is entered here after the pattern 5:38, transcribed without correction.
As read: 9:45
